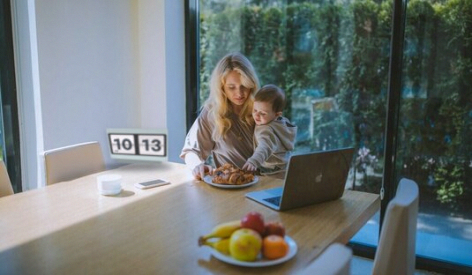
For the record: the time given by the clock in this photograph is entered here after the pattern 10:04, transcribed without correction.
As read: 10:13
